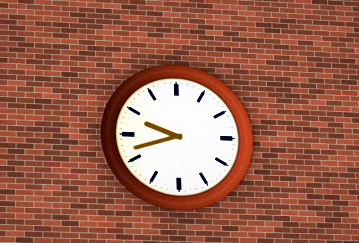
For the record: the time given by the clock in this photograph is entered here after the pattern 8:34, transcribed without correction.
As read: 9:42
